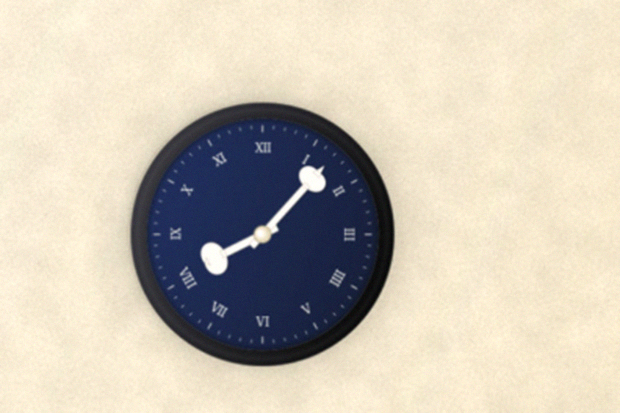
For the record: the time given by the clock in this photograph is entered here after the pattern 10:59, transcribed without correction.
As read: 8:07
